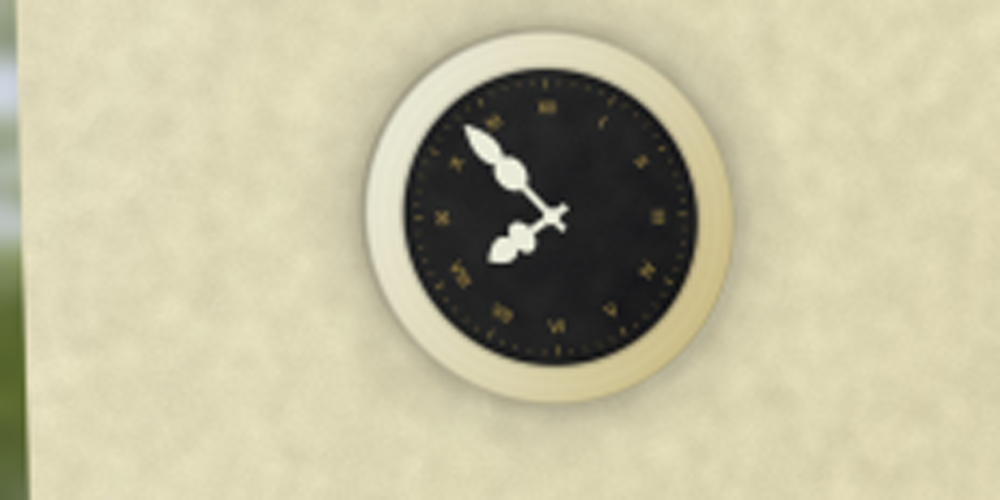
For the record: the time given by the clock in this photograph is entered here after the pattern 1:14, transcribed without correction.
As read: 7:53
